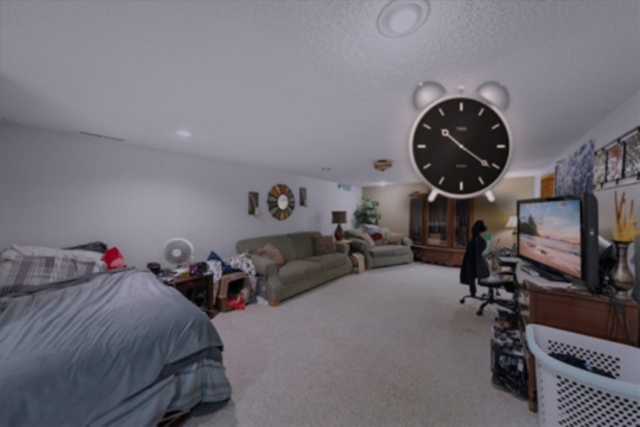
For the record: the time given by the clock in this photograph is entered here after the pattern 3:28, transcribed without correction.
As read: 10:21
